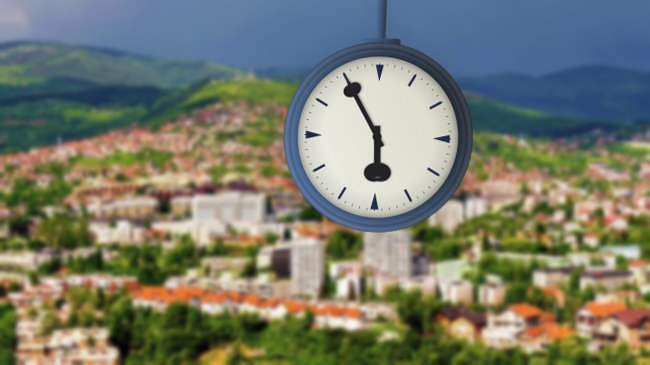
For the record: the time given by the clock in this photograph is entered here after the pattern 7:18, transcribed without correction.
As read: 5:55
